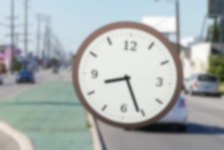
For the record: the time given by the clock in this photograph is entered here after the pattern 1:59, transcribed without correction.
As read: 8:26
